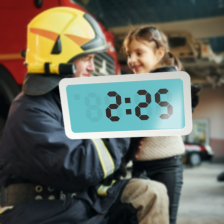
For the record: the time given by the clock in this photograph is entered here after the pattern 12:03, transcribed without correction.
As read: 2:25
